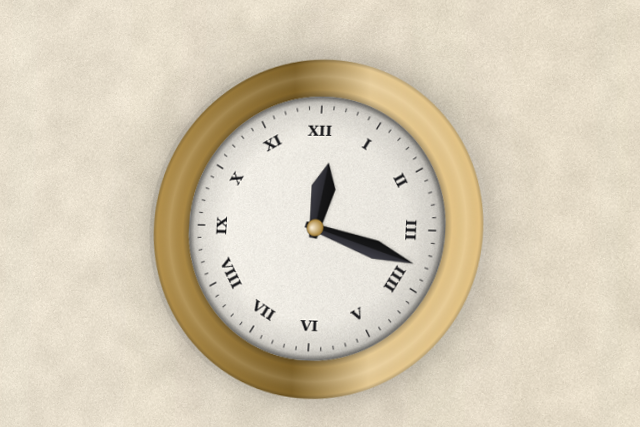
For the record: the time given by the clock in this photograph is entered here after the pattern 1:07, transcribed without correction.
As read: 12:18
